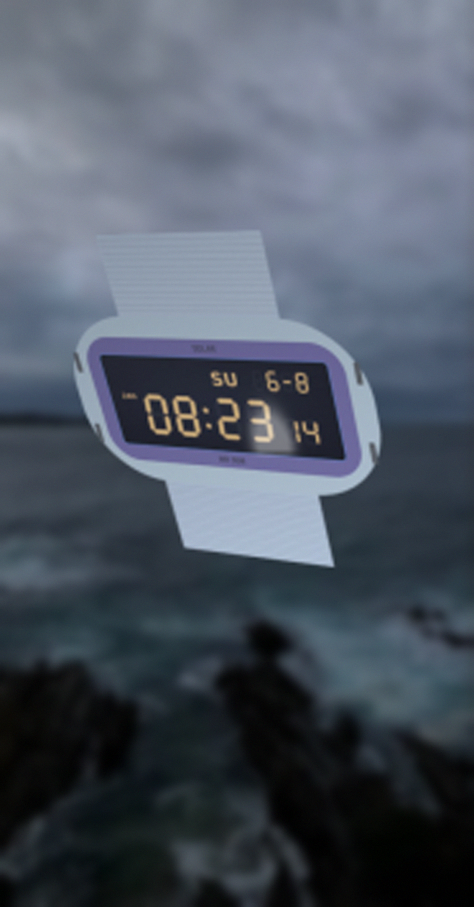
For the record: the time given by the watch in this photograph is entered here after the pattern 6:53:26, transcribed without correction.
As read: 8:23:14
